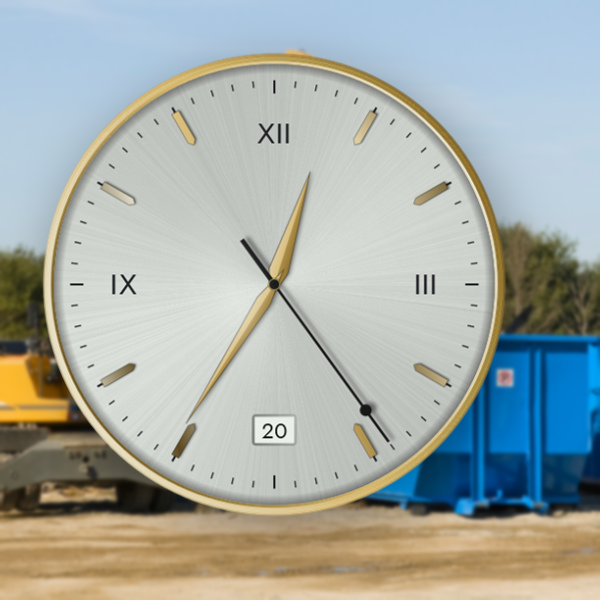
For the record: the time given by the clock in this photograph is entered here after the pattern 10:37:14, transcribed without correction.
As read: 12:35:24
